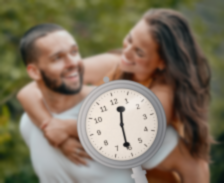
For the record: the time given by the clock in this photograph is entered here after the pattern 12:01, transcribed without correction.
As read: 12:31
